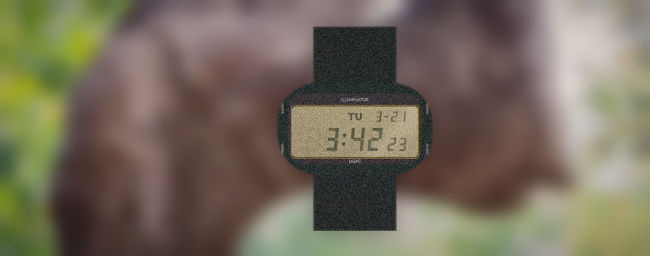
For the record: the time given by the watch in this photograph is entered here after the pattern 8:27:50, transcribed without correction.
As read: 3:42:23
